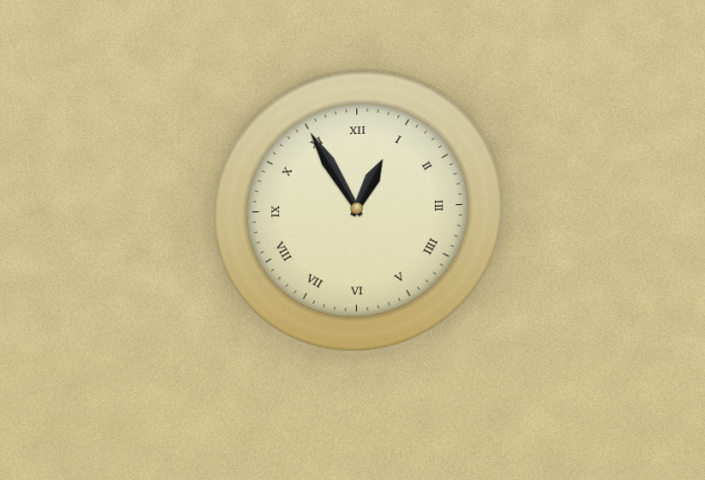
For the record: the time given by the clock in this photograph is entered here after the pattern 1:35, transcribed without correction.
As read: 12:55
